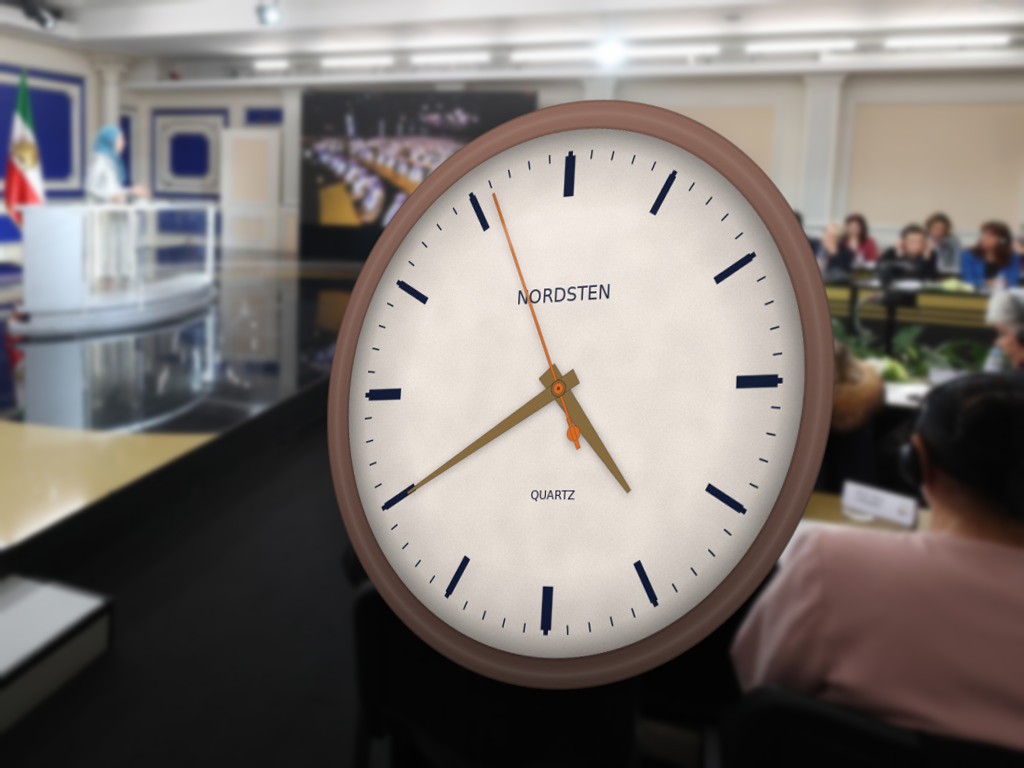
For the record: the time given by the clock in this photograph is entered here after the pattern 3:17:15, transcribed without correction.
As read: 4:39:56
